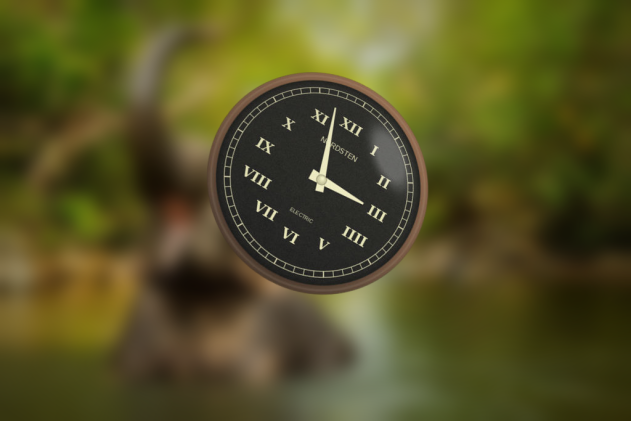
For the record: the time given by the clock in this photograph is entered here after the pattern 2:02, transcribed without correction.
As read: 2:57
